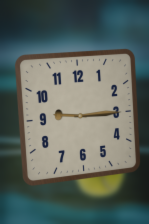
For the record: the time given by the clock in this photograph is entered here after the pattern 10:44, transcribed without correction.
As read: 9:15
